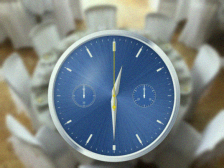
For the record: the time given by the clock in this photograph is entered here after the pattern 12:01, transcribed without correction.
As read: 12:30
